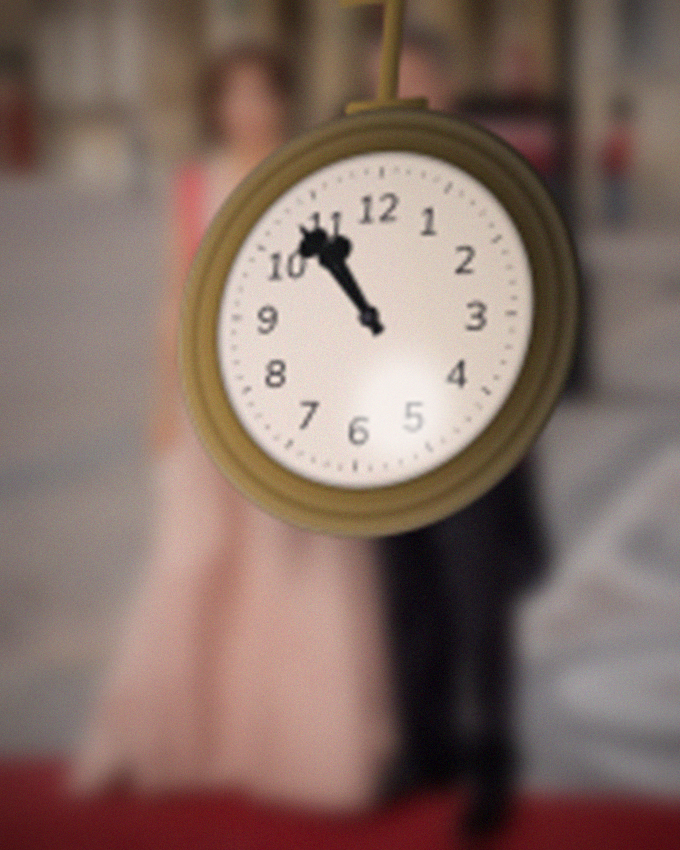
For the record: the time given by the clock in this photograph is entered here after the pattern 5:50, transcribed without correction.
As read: 10:53
